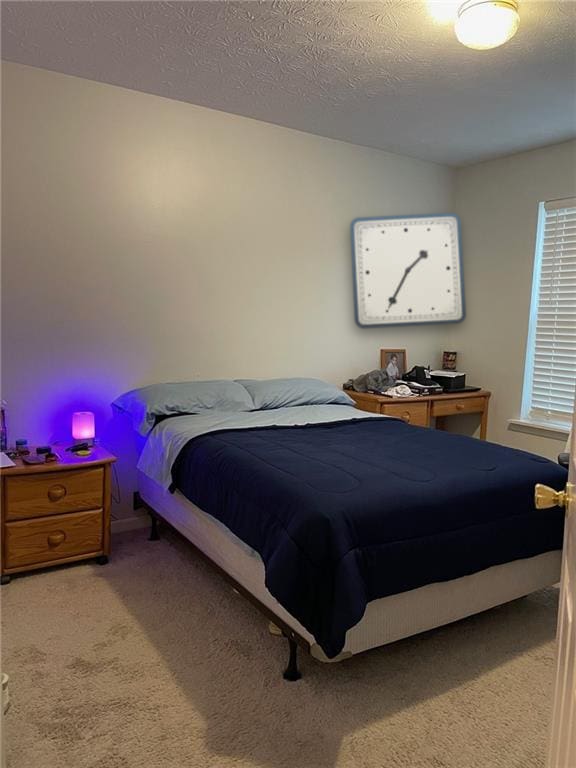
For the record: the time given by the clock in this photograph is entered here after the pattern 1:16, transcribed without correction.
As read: 1:35
